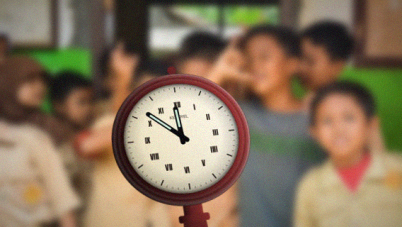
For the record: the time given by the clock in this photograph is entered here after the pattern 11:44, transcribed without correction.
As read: 11:52
